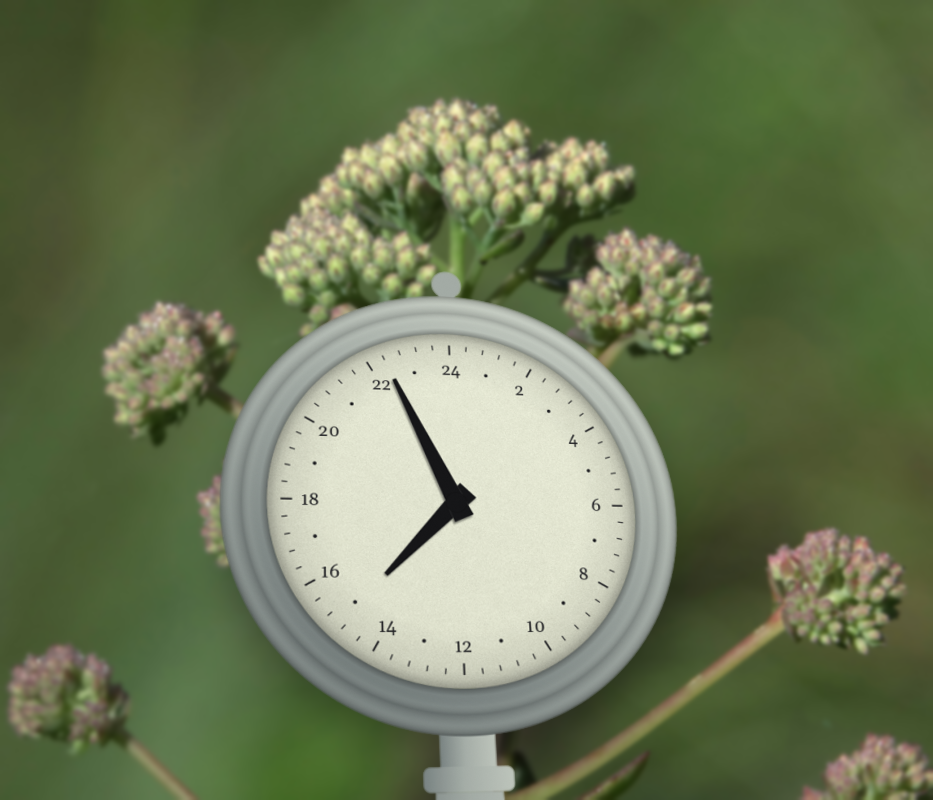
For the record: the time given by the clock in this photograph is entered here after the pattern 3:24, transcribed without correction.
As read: 14:56
